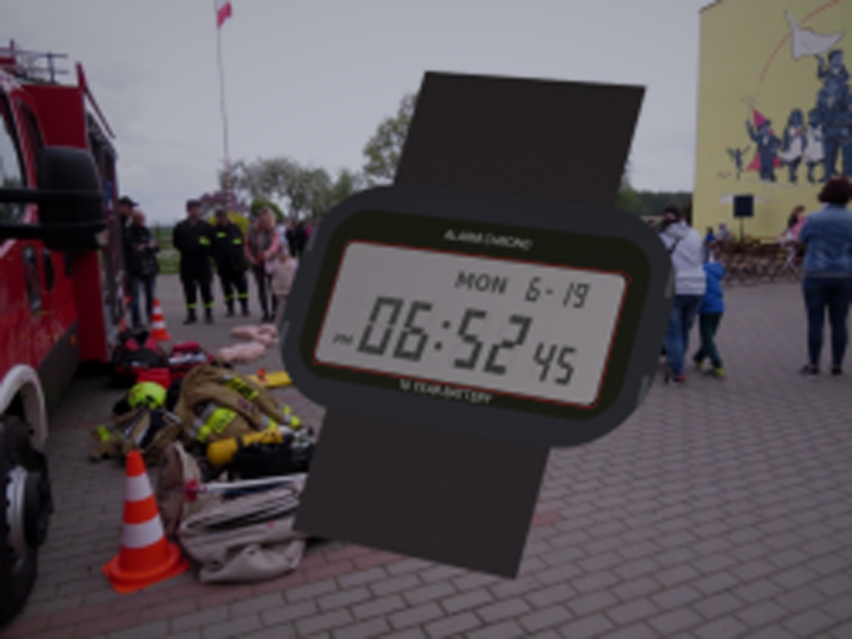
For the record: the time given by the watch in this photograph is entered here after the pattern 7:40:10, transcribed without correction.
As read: 6:52:45
